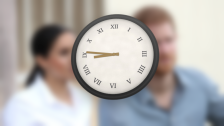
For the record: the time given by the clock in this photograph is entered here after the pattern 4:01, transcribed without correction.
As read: 8:46
